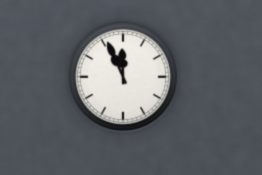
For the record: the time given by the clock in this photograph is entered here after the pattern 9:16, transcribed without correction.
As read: 11:56
